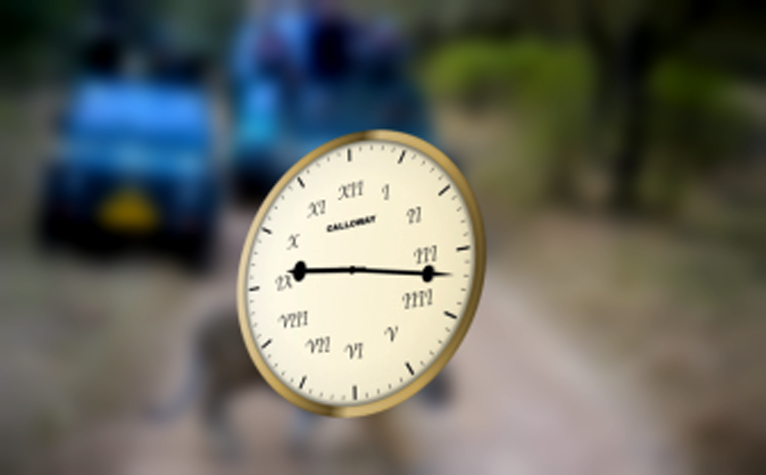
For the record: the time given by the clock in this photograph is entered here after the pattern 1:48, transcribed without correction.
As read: 9:17
